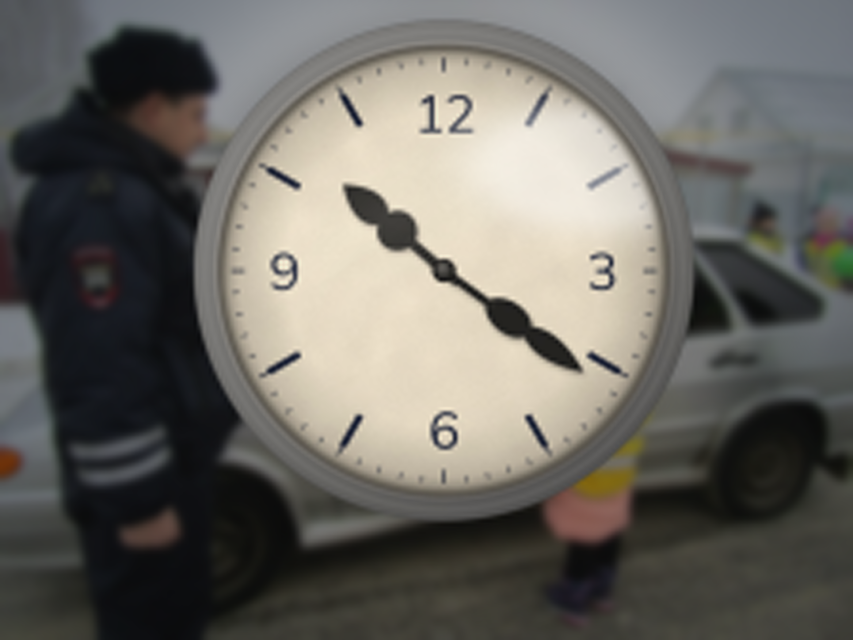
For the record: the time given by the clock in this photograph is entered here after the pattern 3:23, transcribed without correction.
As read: 10:21
